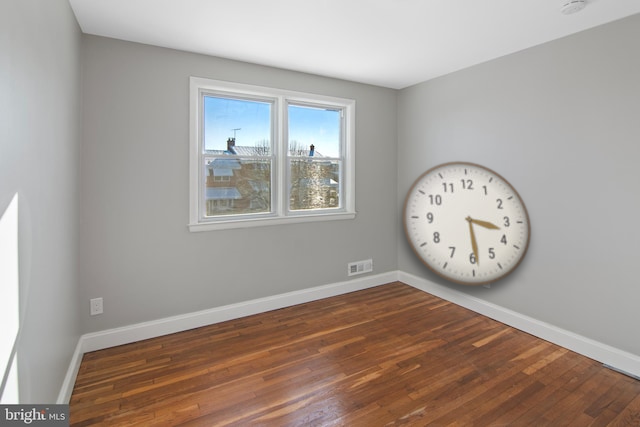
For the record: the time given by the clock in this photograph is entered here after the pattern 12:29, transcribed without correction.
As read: 3:29
